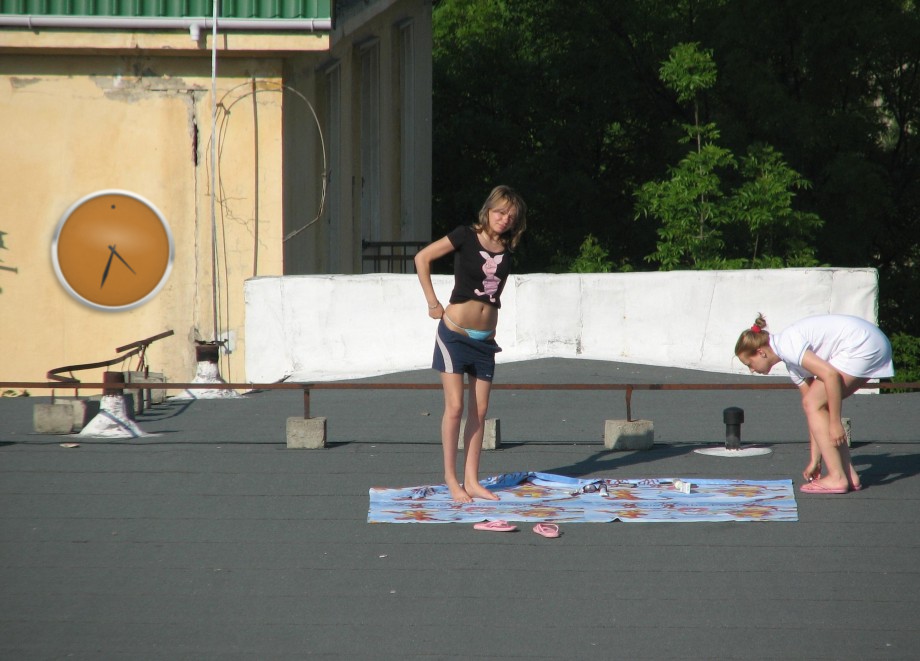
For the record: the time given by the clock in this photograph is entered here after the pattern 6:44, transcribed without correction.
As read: 4:33
